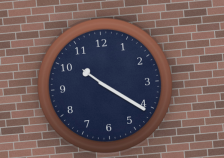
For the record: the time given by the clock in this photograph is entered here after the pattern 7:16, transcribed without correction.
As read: 10:21
